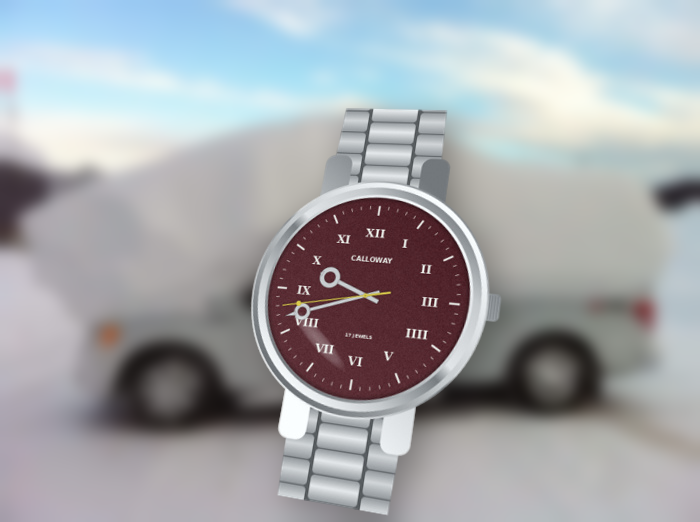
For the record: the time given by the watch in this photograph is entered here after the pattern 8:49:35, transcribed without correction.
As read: 9:41:43
